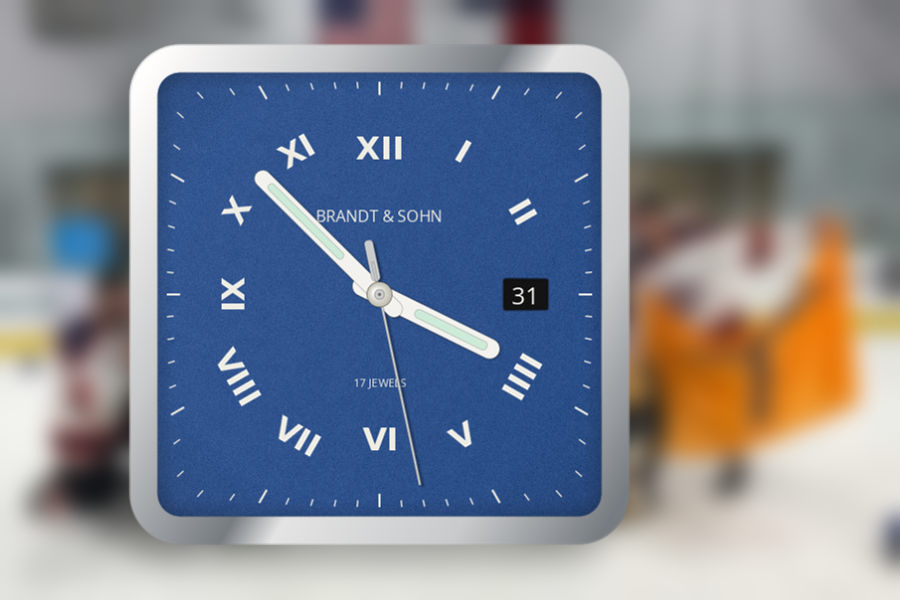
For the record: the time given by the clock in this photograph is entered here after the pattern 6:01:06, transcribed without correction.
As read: 3:52:28
